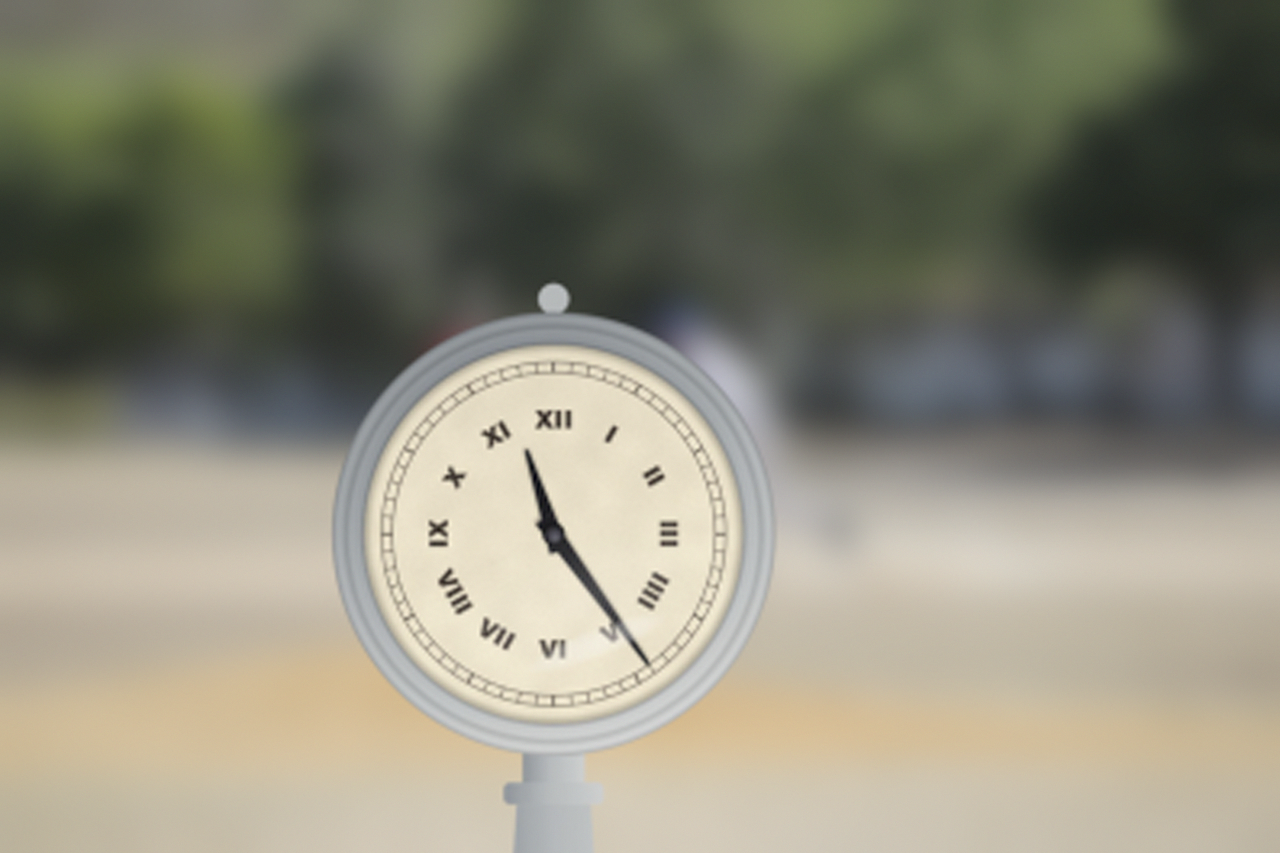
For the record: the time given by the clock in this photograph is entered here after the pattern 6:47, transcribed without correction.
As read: 11:24
